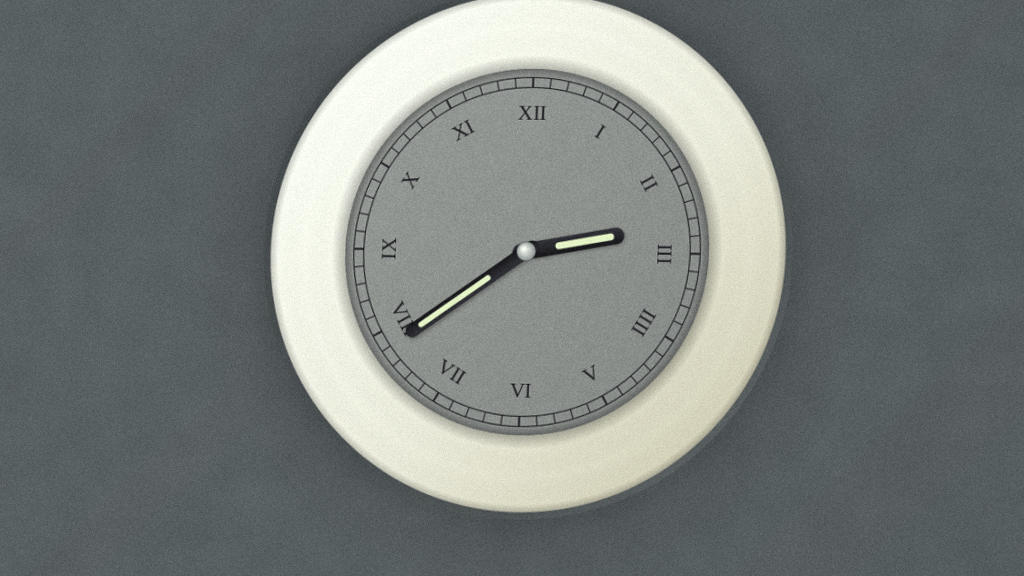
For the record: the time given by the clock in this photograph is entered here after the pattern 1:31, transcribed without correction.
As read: 2:39
